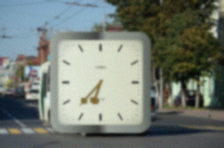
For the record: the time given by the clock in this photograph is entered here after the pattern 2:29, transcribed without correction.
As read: 6:37
